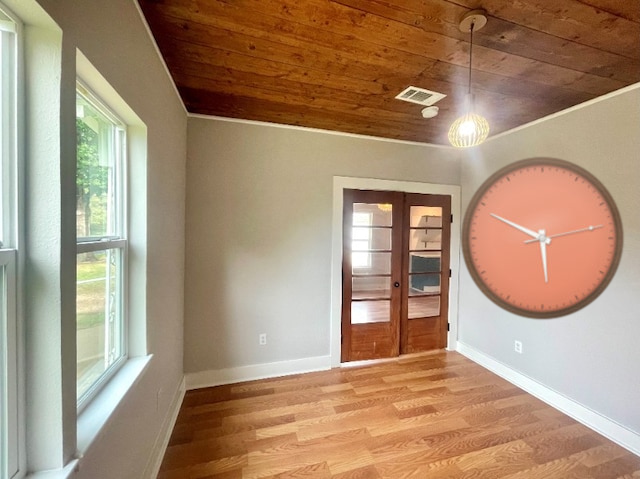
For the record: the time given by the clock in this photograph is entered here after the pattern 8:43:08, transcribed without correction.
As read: 5:49:13
